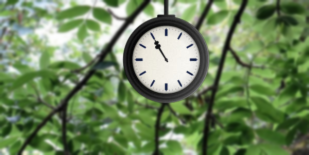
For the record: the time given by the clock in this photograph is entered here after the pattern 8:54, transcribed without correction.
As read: 10:55
